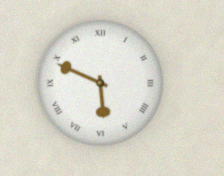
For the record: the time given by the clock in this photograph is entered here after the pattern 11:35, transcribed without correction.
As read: 5:49
